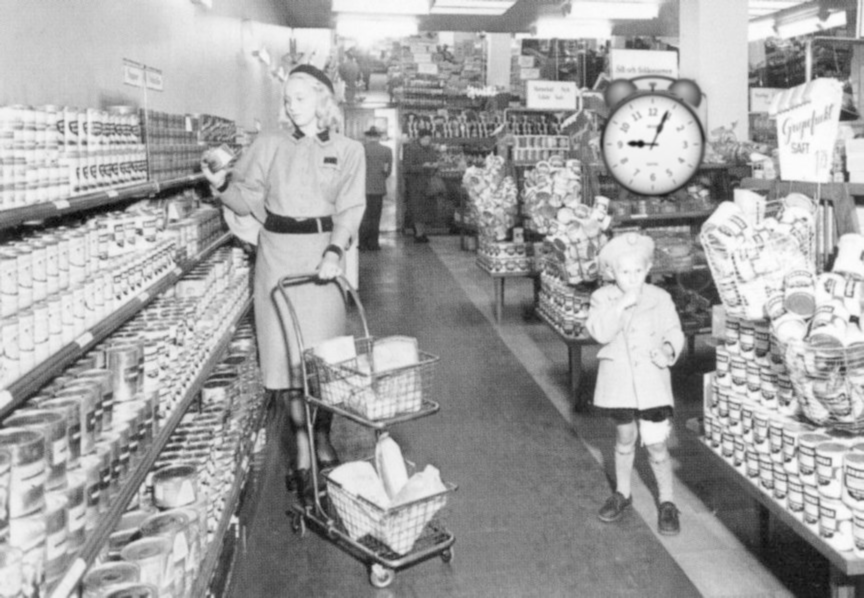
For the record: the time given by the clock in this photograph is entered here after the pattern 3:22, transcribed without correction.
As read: 9:04
